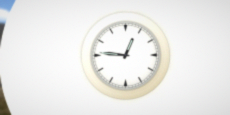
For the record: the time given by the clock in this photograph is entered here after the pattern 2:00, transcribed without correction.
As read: 12:46
